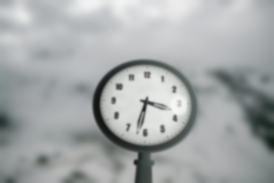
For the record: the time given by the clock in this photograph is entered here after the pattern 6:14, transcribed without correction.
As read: 3:32
